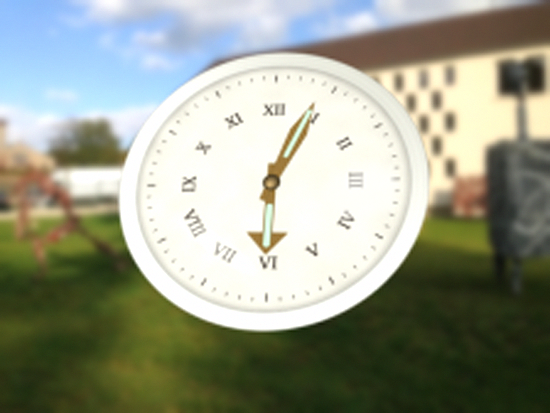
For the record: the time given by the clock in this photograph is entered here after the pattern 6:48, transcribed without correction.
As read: 6:04
